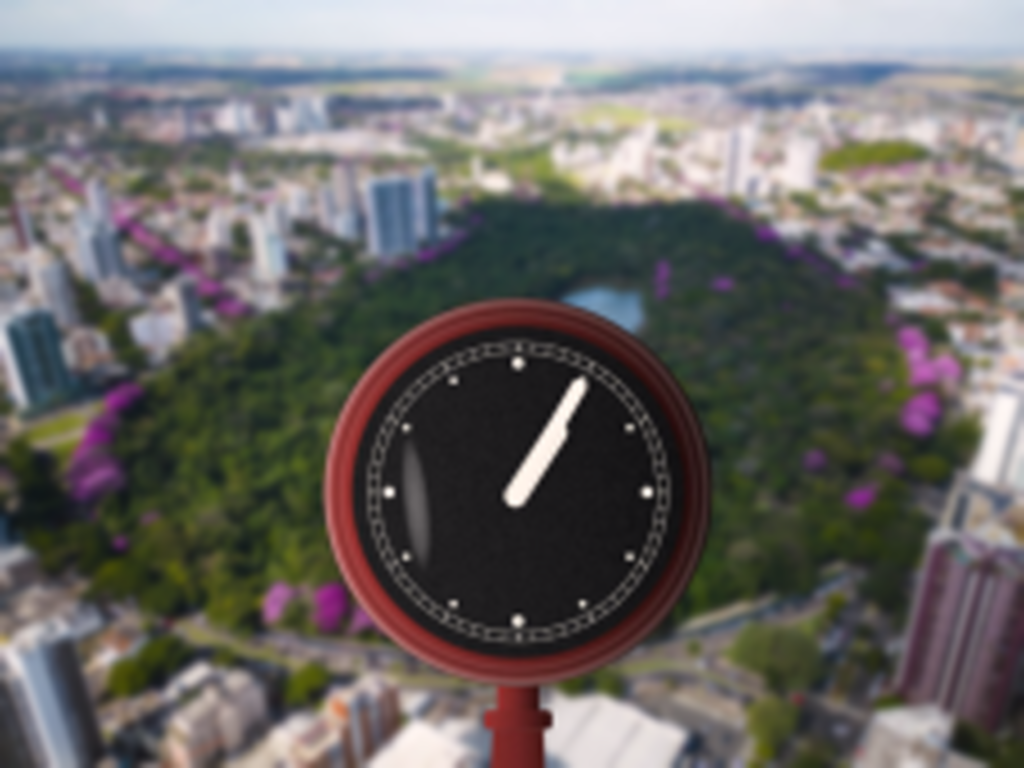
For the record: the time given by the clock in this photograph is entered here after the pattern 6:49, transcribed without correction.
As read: 1:05
